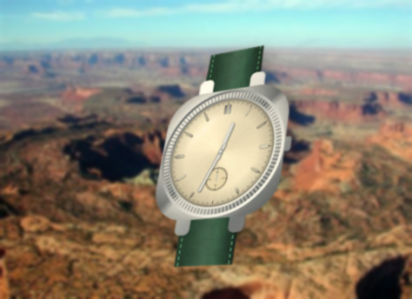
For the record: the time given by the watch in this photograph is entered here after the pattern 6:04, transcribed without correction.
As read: 12:34
